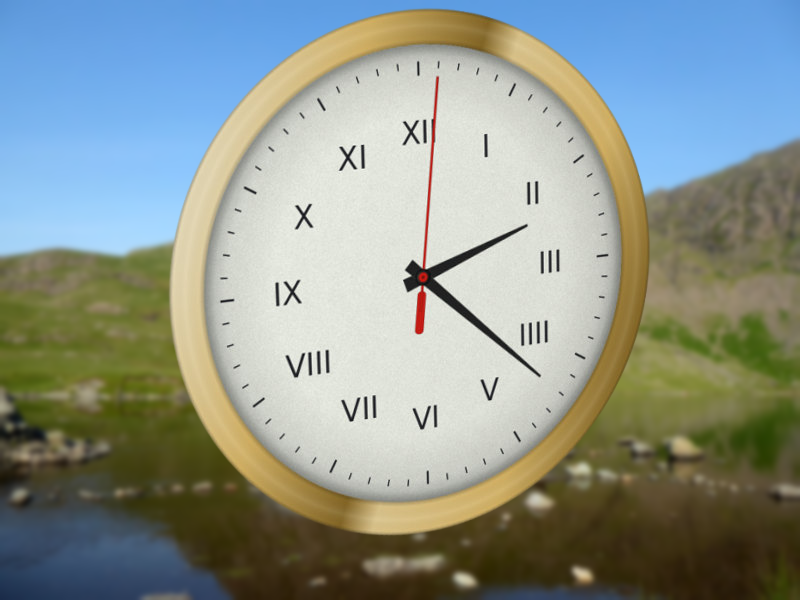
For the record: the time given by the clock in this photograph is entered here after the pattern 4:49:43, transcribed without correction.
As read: 2:22:01
